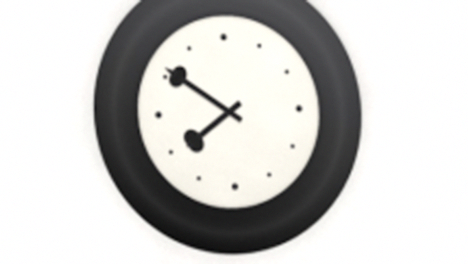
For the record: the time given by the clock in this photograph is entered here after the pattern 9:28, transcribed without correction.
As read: 7:51
